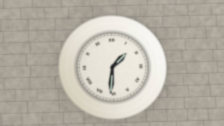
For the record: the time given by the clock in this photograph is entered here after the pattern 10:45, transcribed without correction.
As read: 1:31
